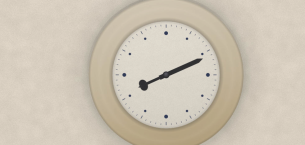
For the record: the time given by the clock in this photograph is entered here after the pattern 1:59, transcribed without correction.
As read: 8:11
